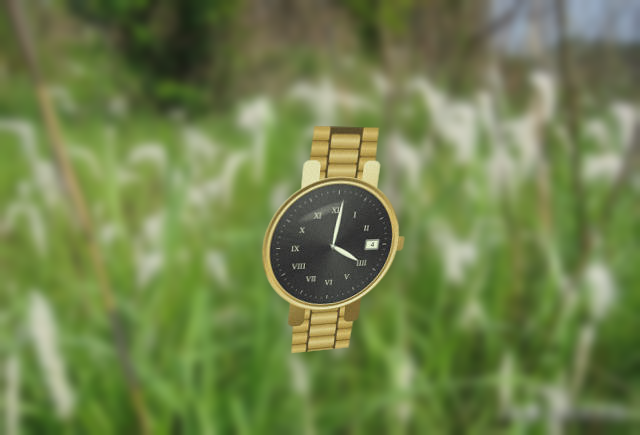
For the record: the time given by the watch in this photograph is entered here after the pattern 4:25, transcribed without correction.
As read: 4:01
